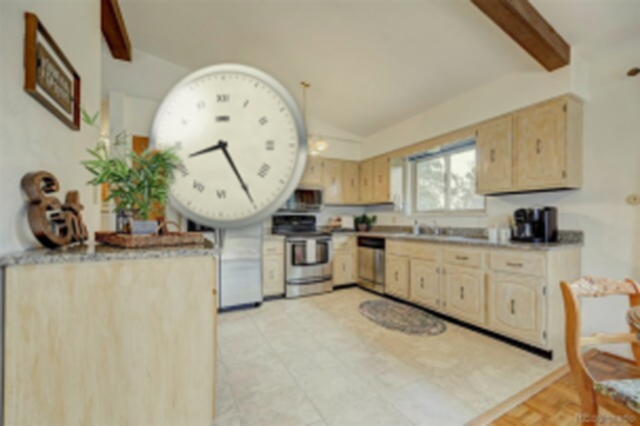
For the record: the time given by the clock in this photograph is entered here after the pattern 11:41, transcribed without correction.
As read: 8:25
